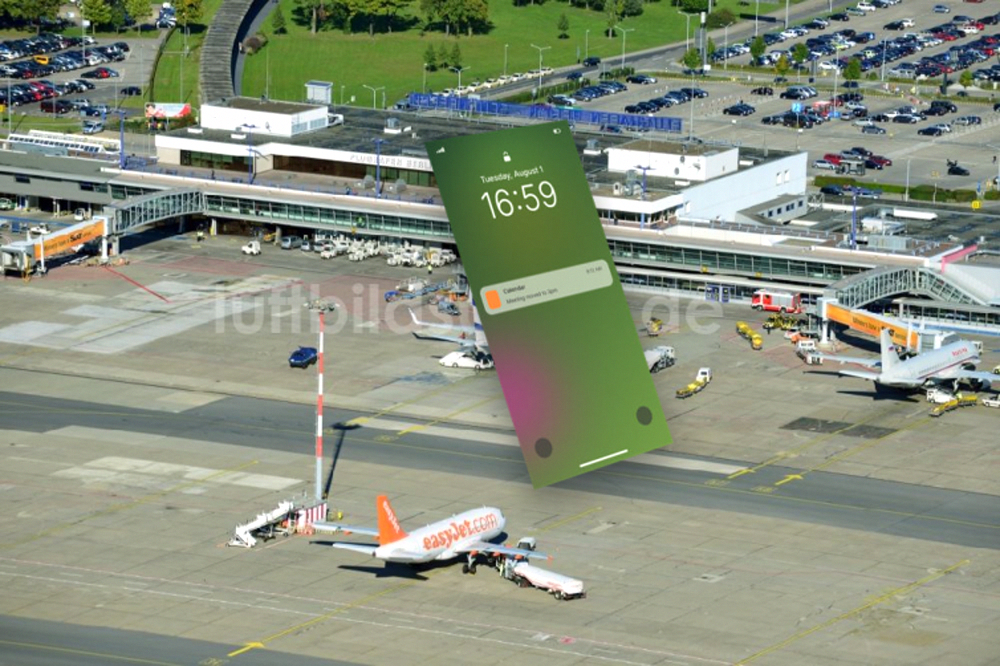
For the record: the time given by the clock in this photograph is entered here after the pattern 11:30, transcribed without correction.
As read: 16:59
